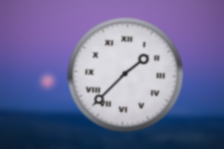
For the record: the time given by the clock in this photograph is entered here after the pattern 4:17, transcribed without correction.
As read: 1:37
